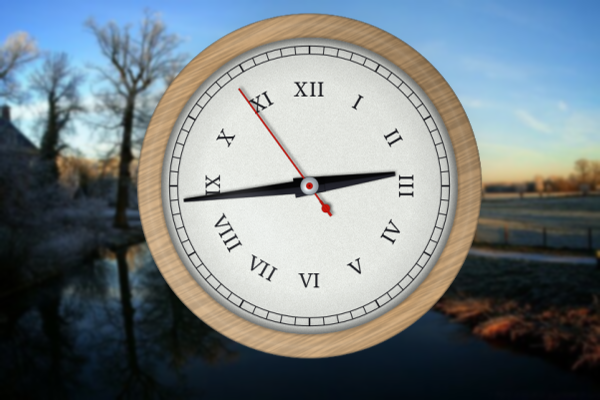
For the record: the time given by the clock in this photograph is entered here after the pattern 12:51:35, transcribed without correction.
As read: 2:43:54
